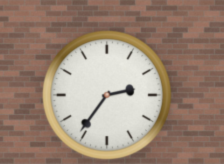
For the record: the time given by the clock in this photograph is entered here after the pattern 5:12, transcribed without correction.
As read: 2:36
